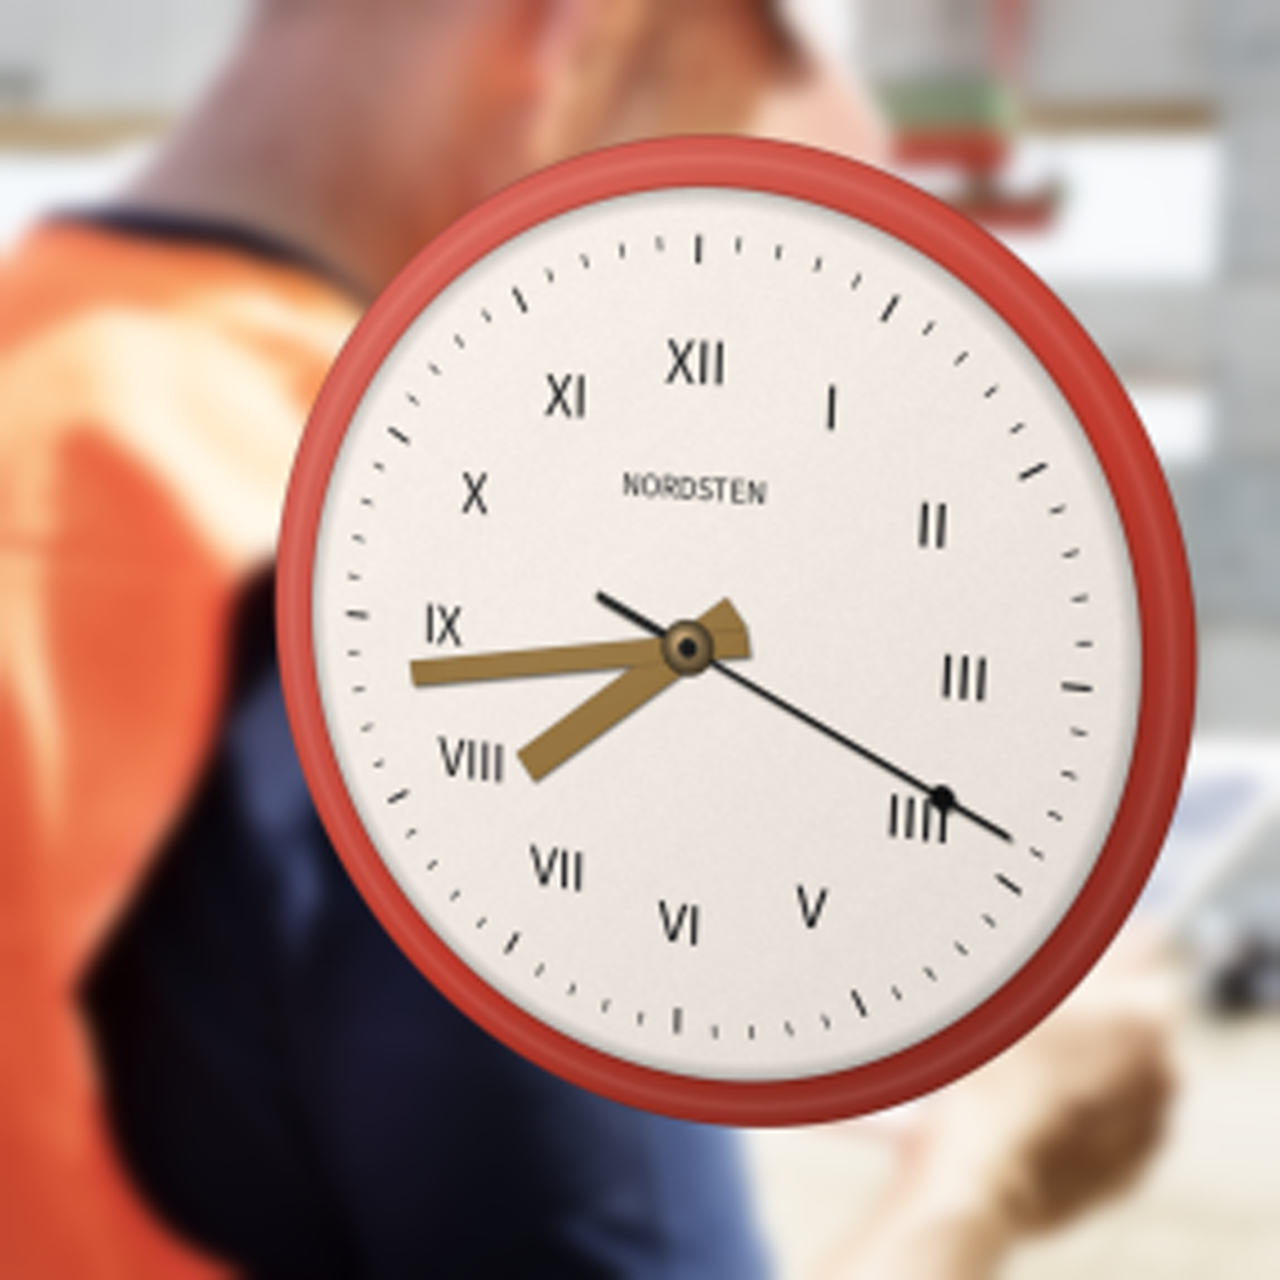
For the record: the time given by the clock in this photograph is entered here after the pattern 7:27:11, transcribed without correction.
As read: 7:43:19
